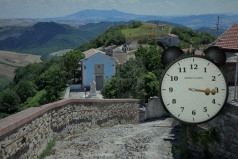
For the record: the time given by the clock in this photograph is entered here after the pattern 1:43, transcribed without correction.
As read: 3:16
